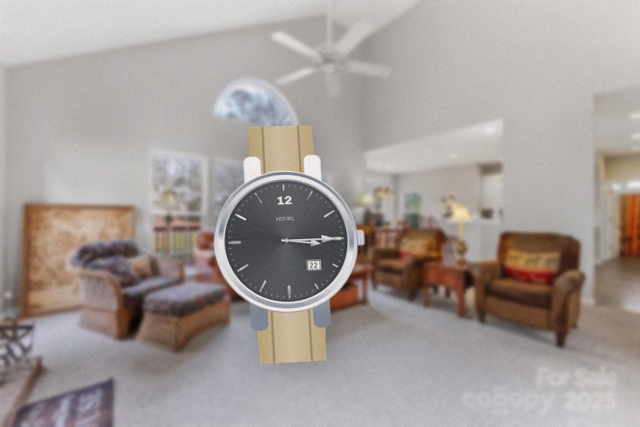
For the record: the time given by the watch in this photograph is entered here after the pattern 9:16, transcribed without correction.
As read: 3:15
